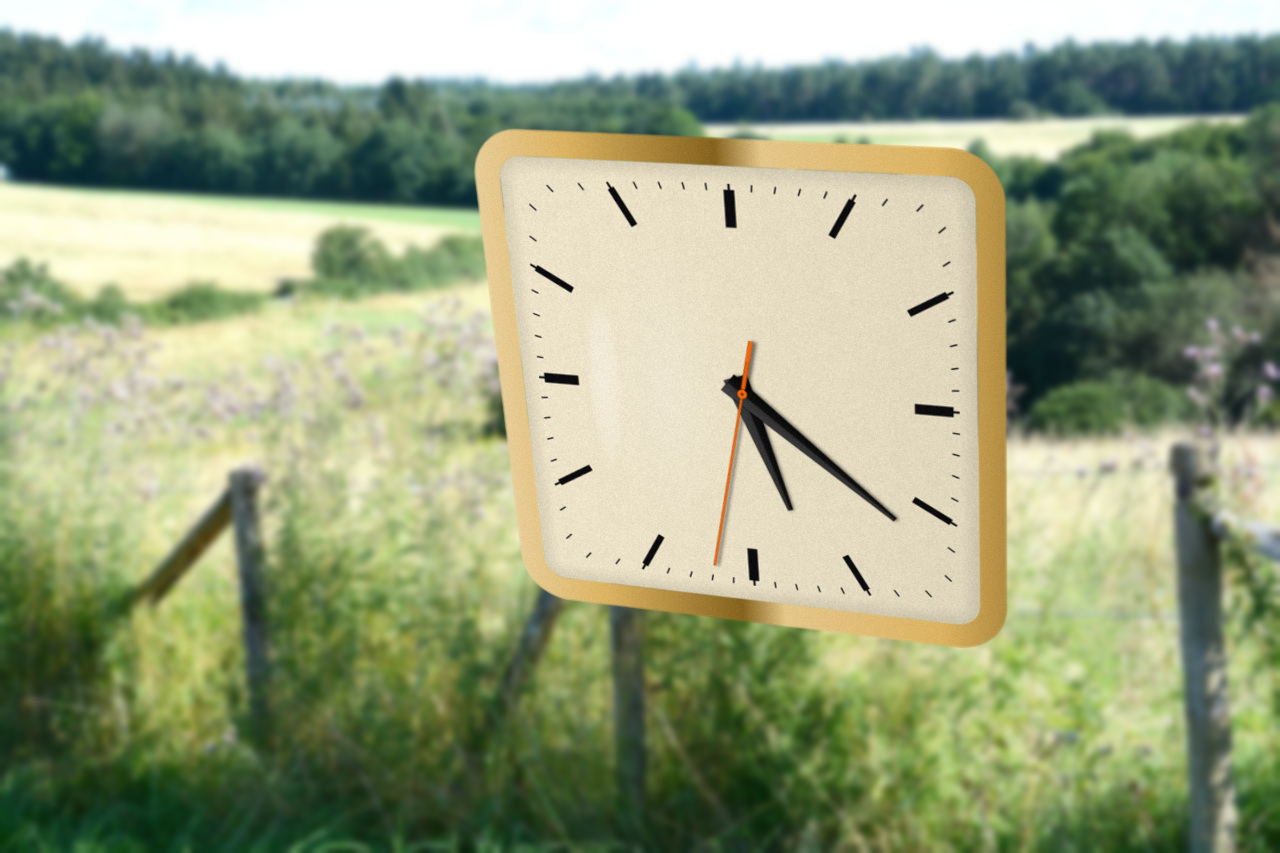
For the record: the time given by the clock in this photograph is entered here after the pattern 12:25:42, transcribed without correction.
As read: 5:21:32
